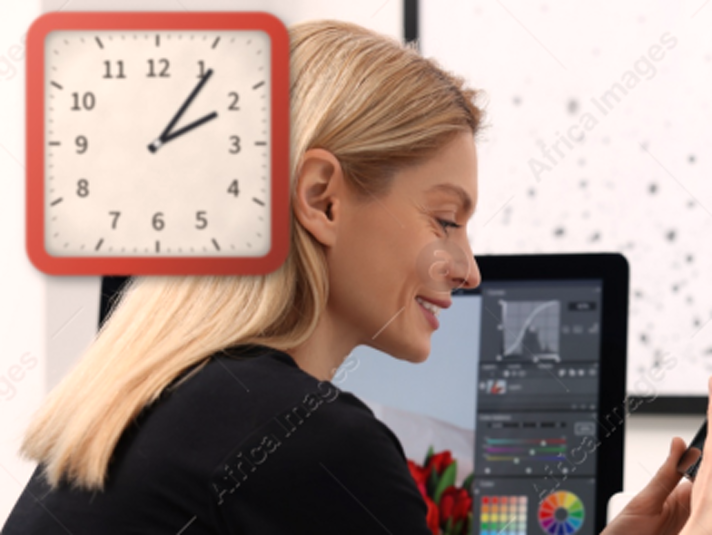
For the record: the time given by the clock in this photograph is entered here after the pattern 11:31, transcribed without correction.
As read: 2:06
